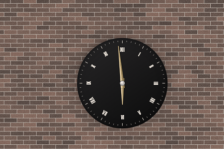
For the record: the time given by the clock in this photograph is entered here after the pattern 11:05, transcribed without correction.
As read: 5:59
